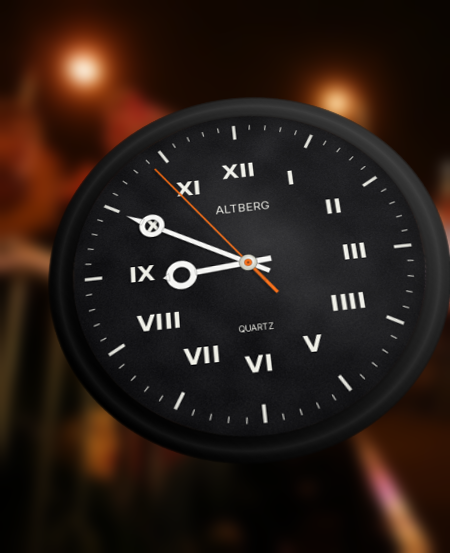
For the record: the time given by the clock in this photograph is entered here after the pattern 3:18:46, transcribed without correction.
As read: 8:49:54
